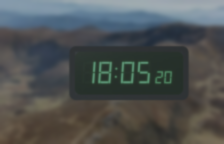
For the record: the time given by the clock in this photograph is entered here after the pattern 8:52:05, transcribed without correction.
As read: 18:05:20
